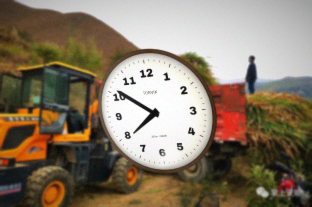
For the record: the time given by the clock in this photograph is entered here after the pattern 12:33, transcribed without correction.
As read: 7:51
